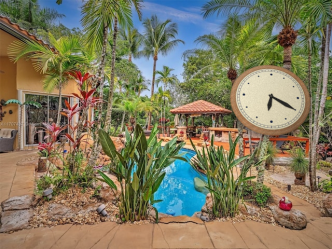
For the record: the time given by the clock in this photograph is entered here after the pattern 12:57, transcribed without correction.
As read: 6:20
